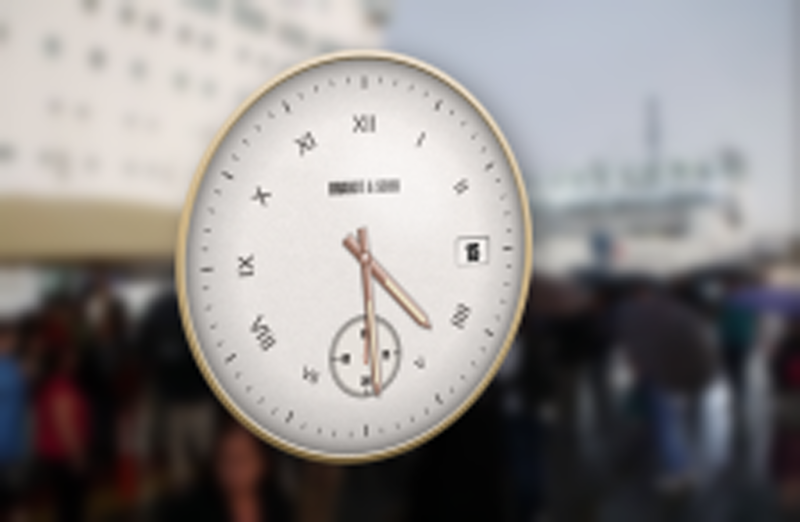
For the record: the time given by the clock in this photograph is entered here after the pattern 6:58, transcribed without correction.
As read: 4:29
